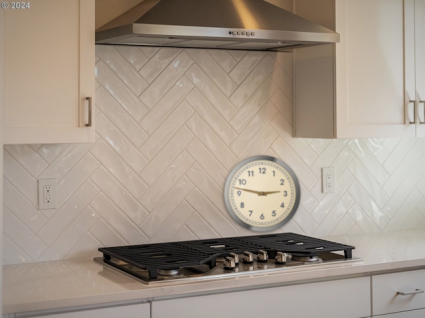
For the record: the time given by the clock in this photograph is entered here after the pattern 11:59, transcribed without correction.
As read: 2:47
